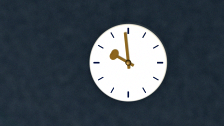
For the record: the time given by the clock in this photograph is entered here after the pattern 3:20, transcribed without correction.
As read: 9:59
